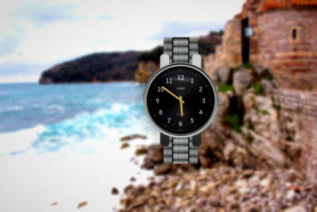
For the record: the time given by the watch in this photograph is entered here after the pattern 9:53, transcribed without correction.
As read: 5:51
